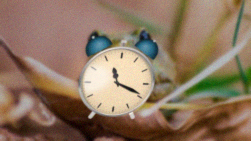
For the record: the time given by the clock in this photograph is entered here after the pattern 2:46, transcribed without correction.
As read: 11:19
